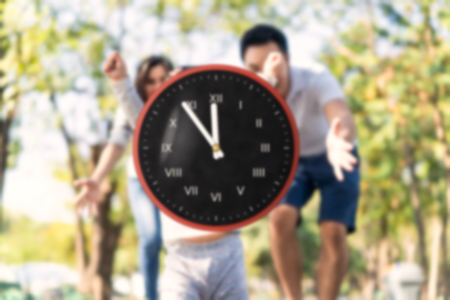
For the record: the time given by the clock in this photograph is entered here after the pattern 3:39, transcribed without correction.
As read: 11:54
